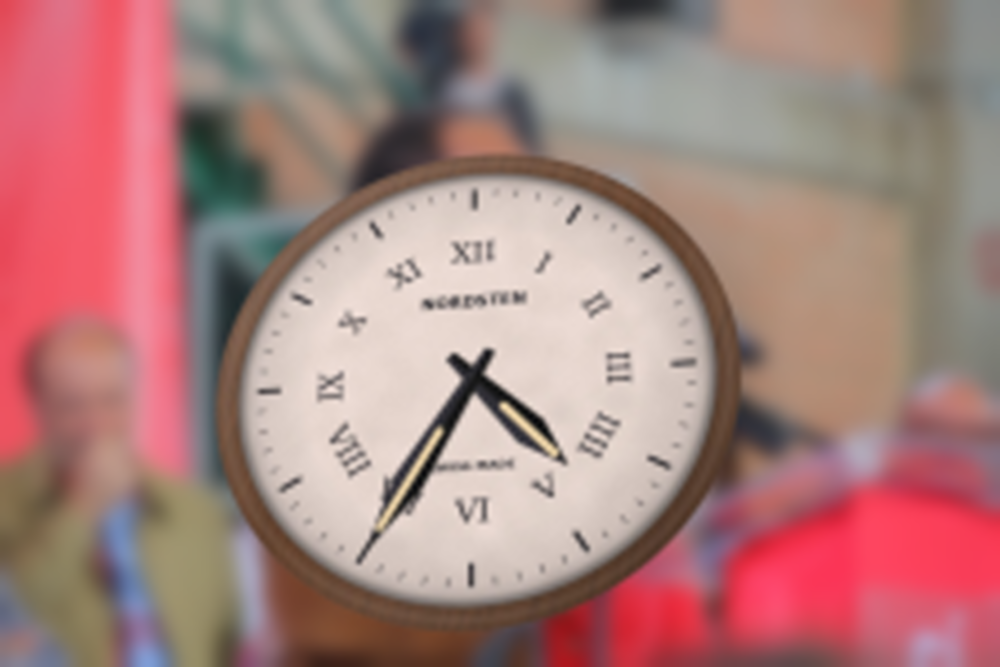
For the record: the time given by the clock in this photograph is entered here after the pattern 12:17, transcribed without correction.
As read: 4:35
